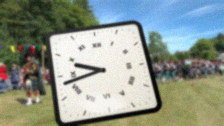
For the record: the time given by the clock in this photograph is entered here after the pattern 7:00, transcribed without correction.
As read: 9:43
